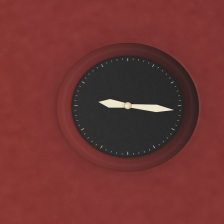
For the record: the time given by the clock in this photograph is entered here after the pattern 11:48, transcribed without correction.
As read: 9:16
